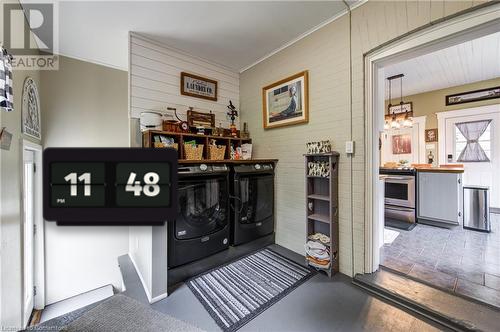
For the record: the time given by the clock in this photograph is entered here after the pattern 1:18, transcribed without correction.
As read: 11:48
